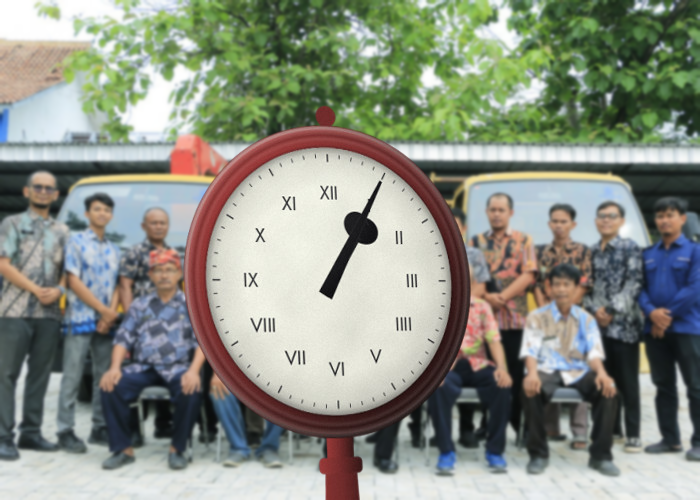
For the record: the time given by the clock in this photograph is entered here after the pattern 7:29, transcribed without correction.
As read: 1:05
